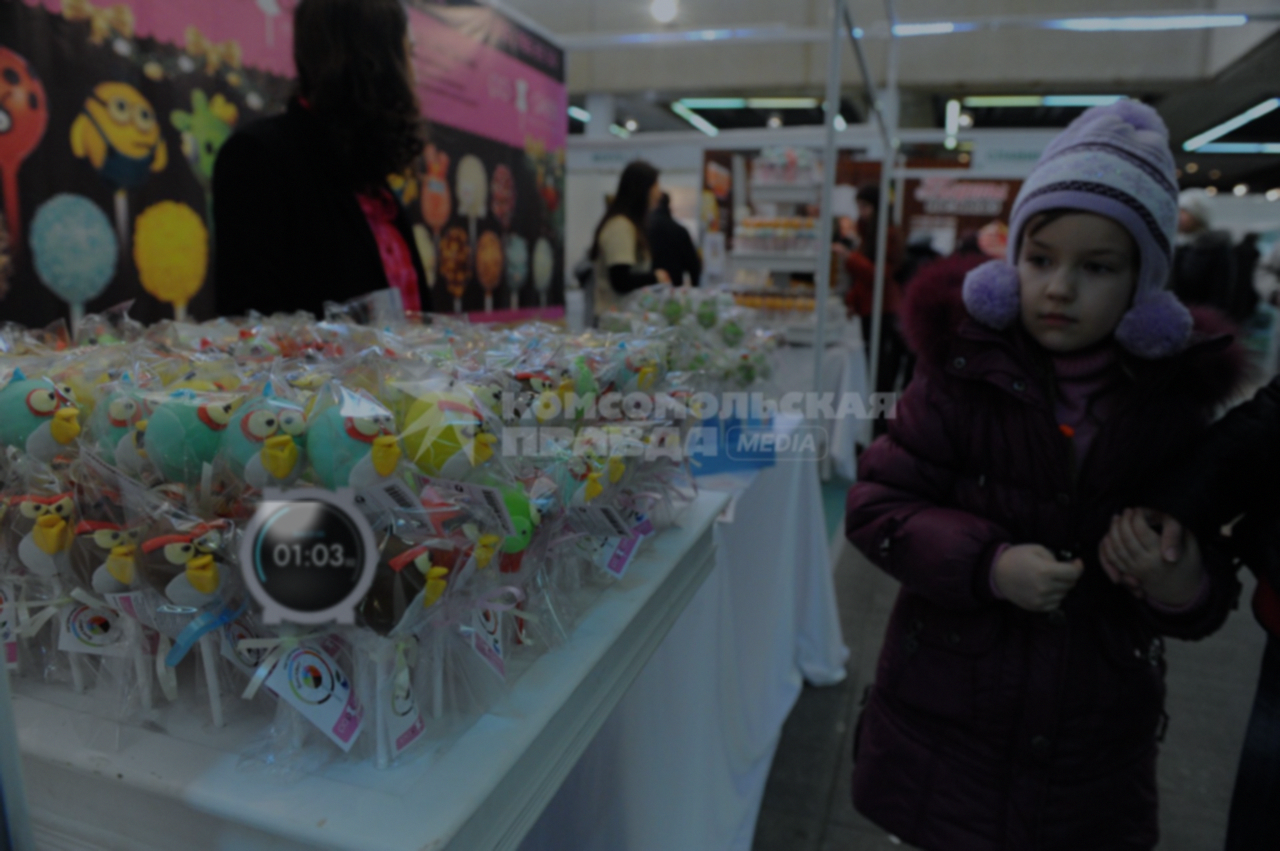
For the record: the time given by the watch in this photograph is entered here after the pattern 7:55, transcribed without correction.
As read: 1:03
